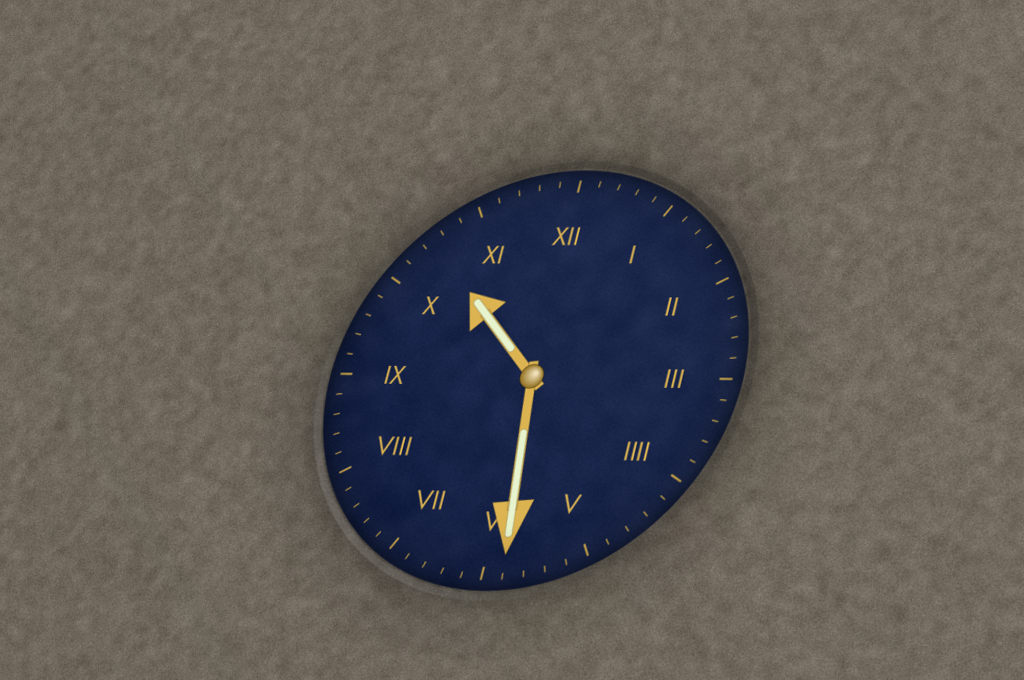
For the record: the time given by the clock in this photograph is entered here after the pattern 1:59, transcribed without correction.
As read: 10:29
